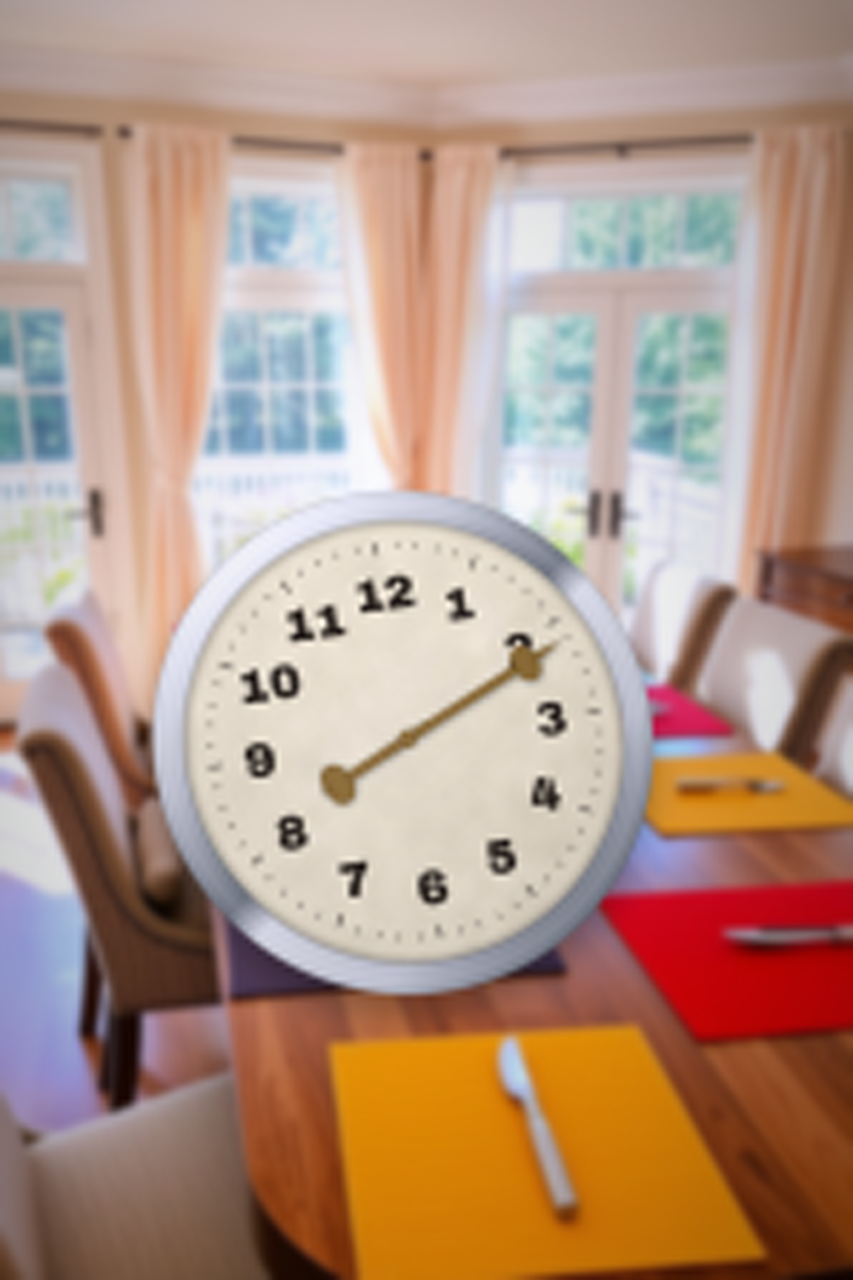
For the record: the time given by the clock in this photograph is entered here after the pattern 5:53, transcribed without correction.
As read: 8:11
